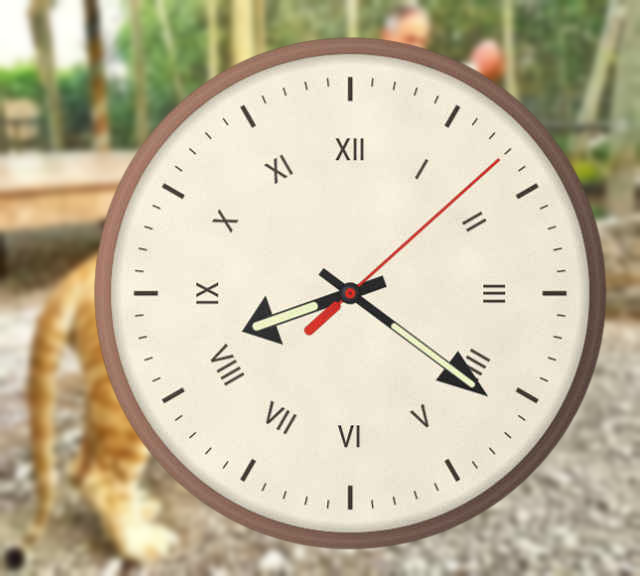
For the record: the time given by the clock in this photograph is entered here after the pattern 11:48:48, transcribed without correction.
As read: 8:21:08
